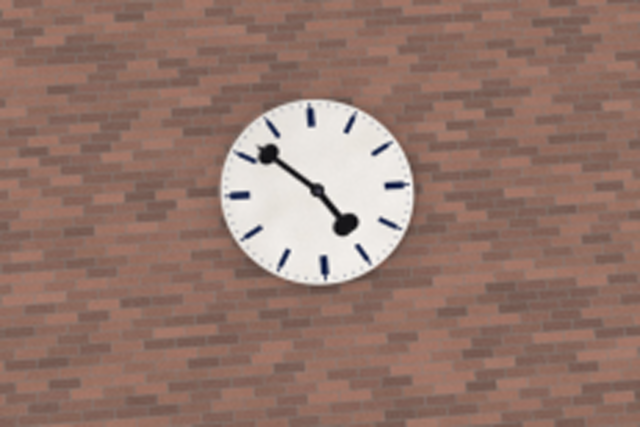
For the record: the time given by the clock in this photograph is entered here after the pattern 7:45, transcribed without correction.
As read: 4:52
